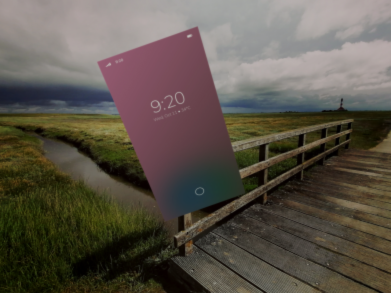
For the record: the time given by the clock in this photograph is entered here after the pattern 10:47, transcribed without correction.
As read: 9:20
